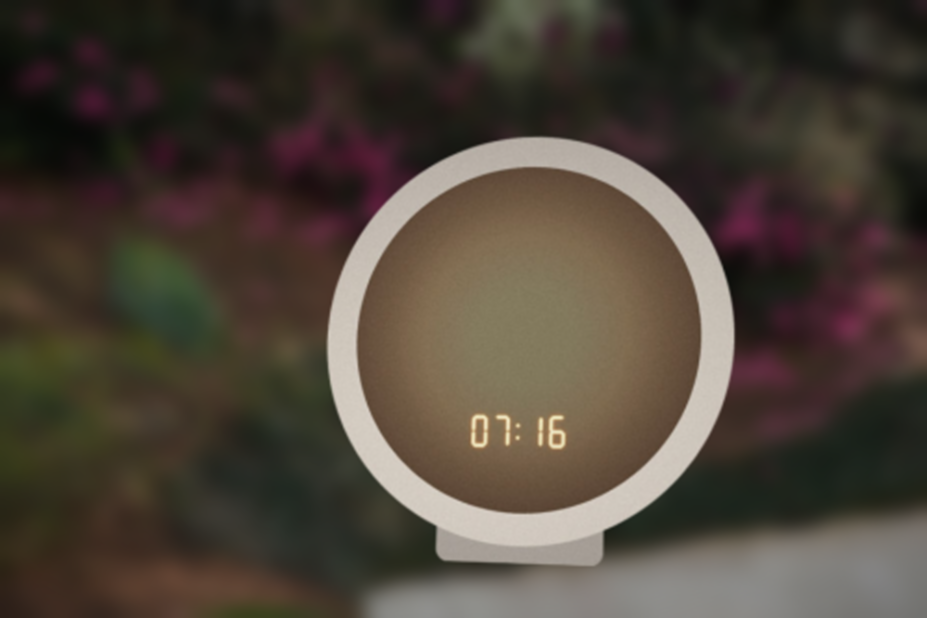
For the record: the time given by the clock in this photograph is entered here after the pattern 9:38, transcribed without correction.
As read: 7:16
